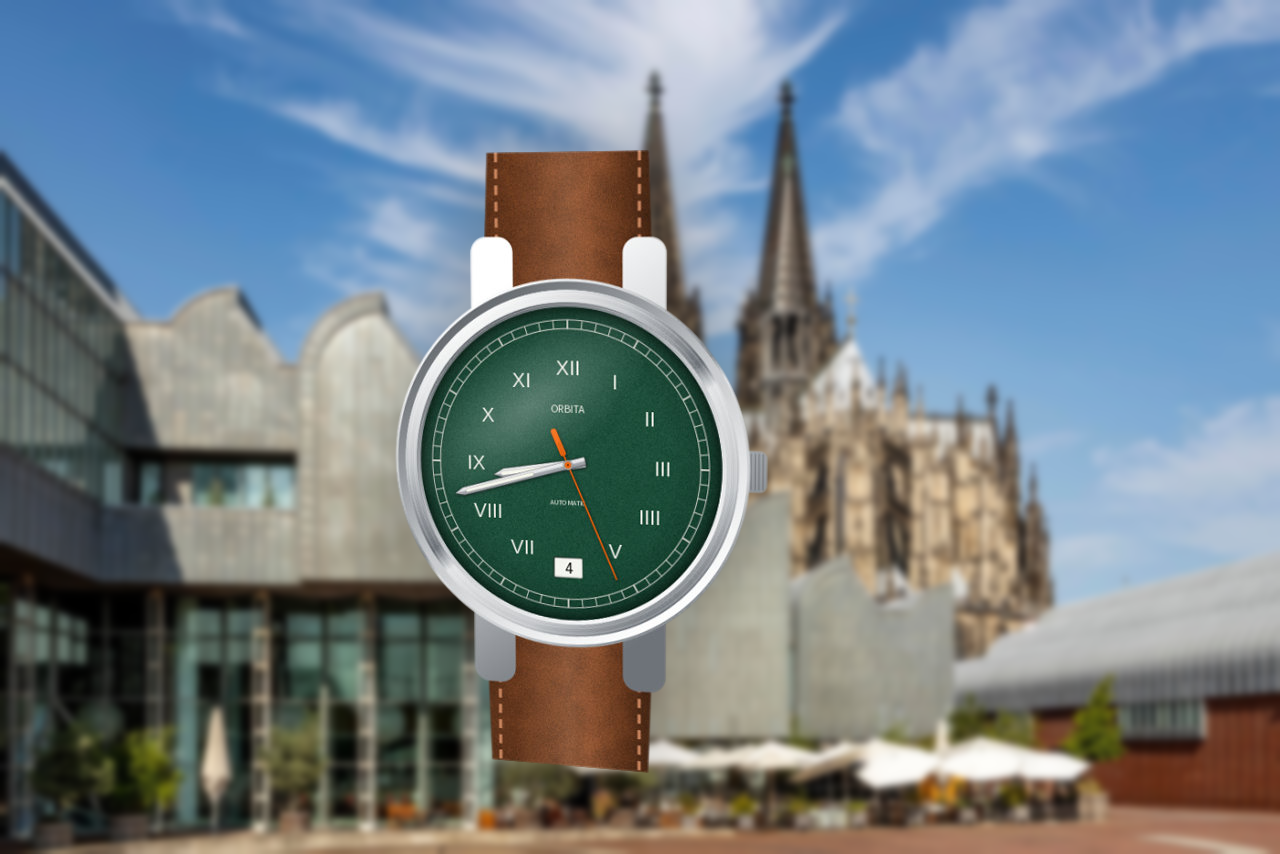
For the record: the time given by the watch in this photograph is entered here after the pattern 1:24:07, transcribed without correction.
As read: 8:42:26
